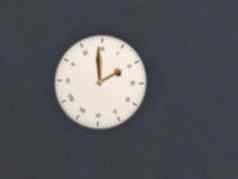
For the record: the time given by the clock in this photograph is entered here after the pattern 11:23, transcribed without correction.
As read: 1:59
